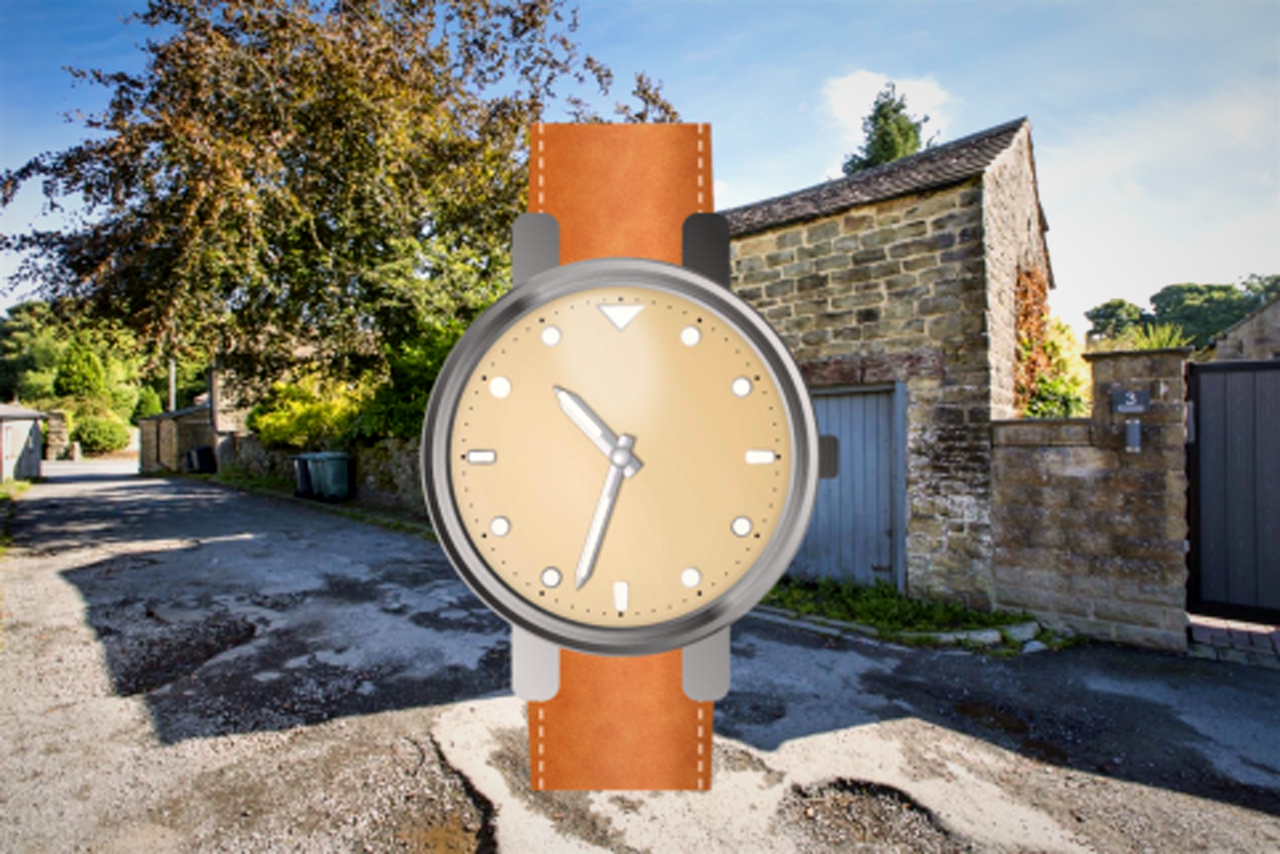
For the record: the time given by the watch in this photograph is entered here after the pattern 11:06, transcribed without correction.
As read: 10:33
